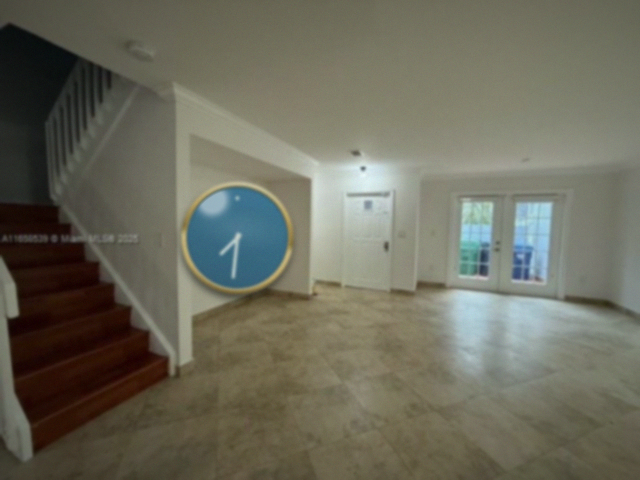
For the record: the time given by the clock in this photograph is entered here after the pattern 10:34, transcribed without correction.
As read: 7:31
